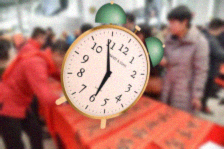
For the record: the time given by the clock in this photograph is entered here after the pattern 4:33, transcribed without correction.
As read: 5:54
